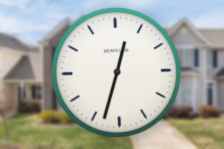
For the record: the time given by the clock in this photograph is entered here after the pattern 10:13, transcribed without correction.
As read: 12:33
